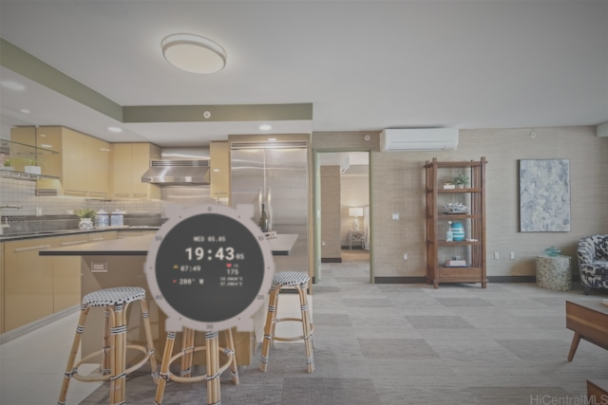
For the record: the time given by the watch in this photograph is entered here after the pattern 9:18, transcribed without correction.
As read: 19:43
